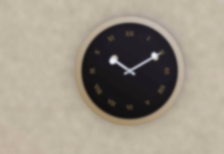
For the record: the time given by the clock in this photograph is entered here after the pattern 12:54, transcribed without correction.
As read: 10:10
